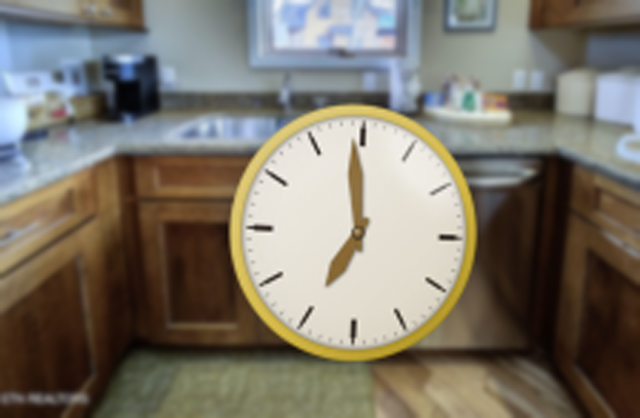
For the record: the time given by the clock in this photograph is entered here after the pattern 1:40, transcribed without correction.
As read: 6:59
